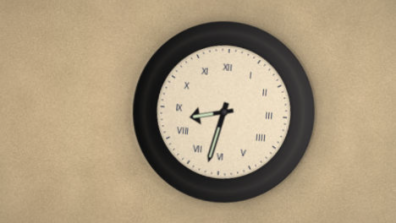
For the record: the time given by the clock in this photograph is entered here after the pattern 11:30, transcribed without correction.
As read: 8:32
